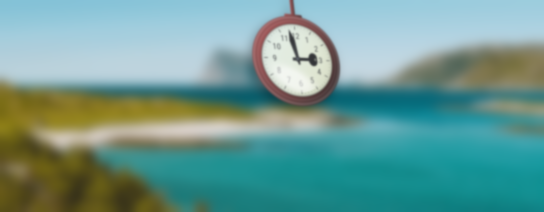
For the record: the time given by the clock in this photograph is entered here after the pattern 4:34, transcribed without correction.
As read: 2:58
